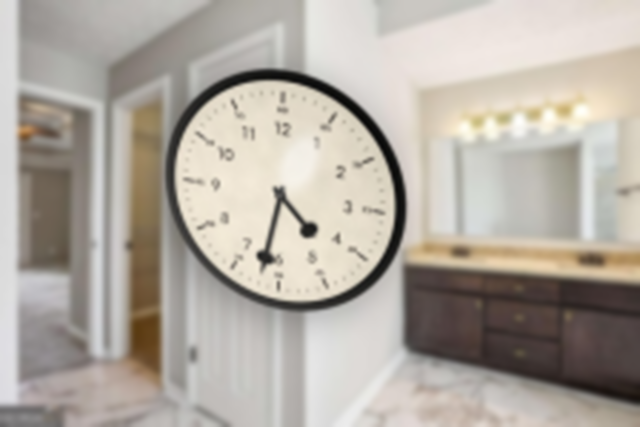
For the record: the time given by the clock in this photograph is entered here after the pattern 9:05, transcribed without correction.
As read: 4:32
